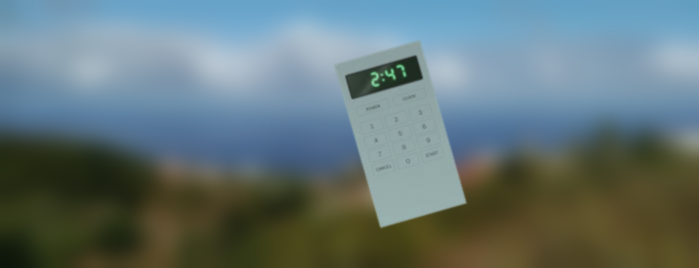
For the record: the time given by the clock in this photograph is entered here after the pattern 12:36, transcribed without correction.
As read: 2:47
